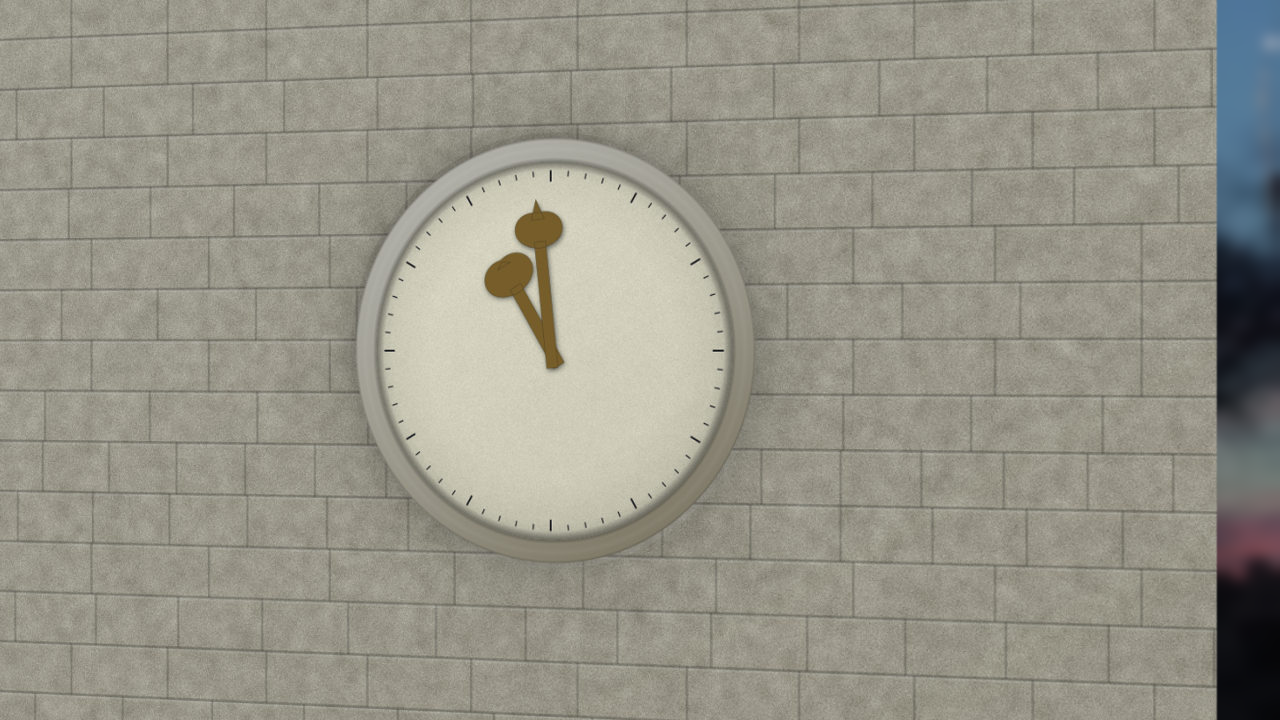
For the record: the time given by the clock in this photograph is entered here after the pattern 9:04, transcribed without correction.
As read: 10:59
